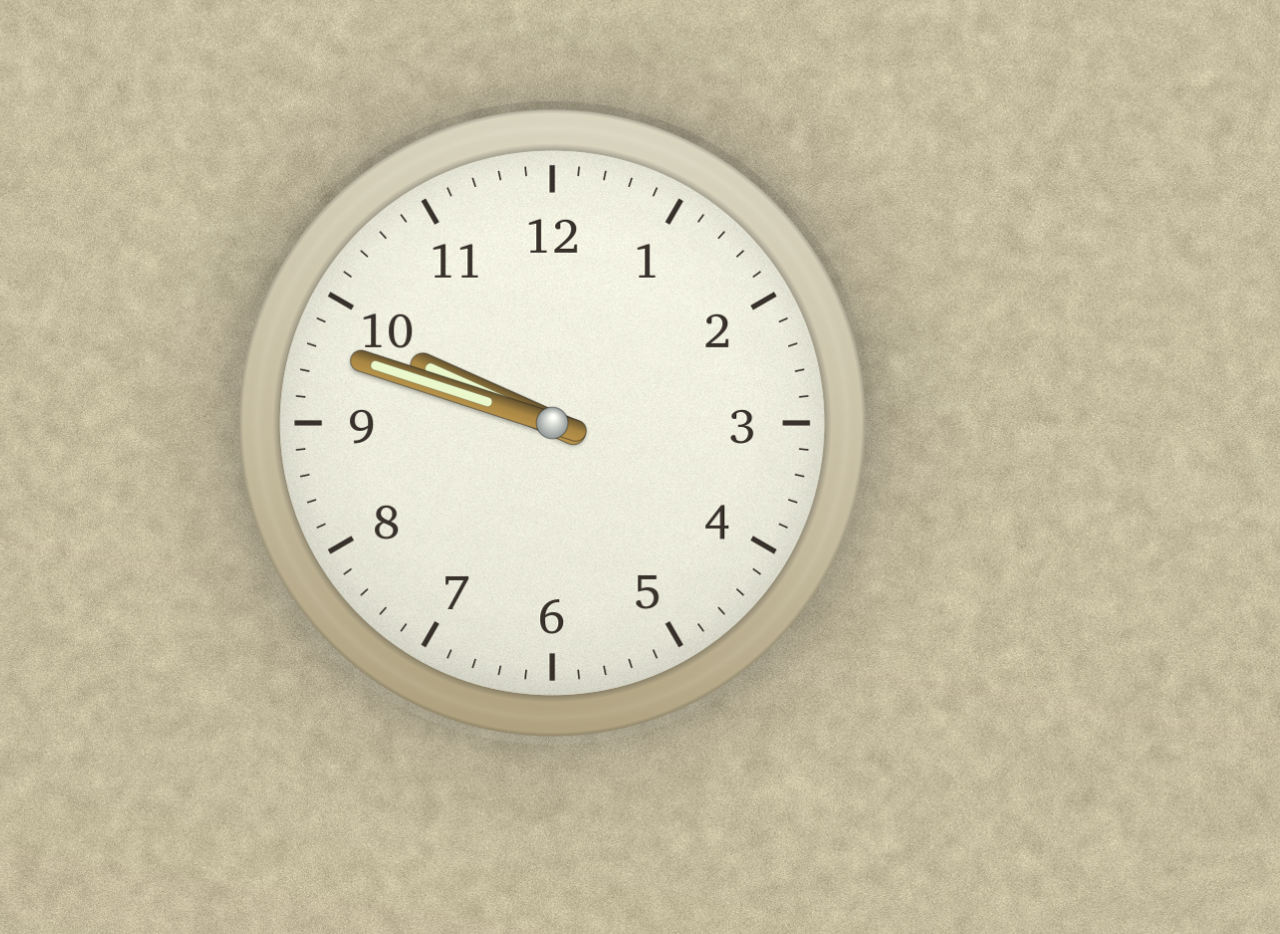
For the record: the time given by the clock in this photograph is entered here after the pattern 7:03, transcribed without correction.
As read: 9:48
